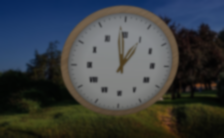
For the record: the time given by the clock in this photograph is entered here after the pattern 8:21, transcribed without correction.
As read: 12:59
